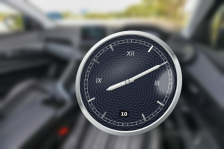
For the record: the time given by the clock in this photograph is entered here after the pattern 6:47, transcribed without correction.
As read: 8:10
